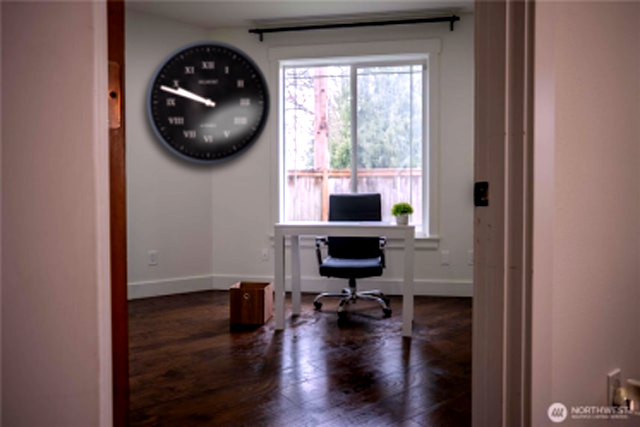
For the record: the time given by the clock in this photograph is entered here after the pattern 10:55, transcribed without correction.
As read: 9:48
